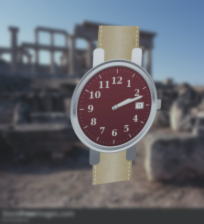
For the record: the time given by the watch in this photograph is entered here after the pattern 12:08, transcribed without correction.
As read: 2:12
